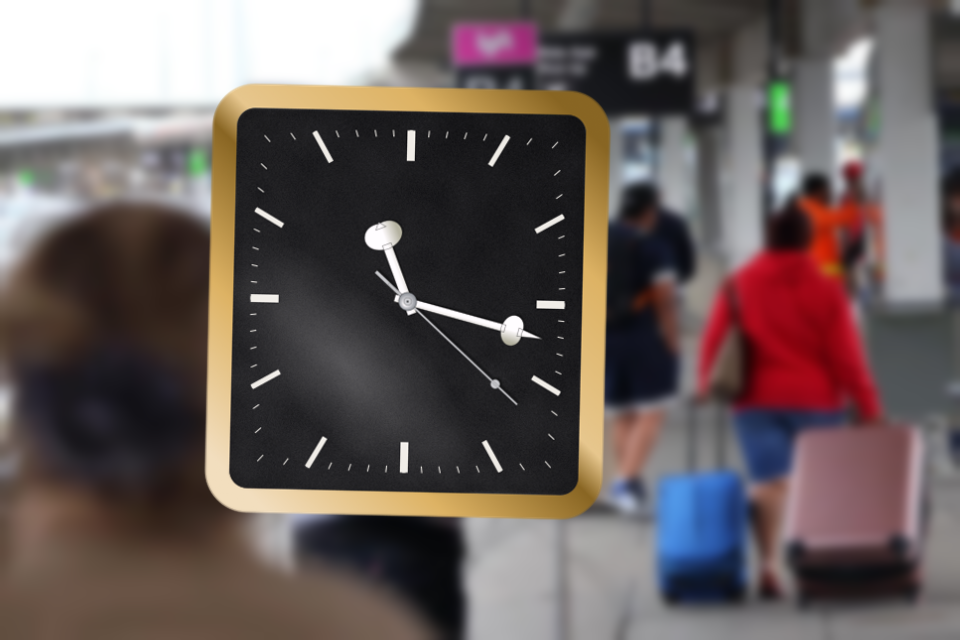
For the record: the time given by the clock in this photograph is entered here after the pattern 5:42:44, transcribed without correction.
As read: 11:17:22
